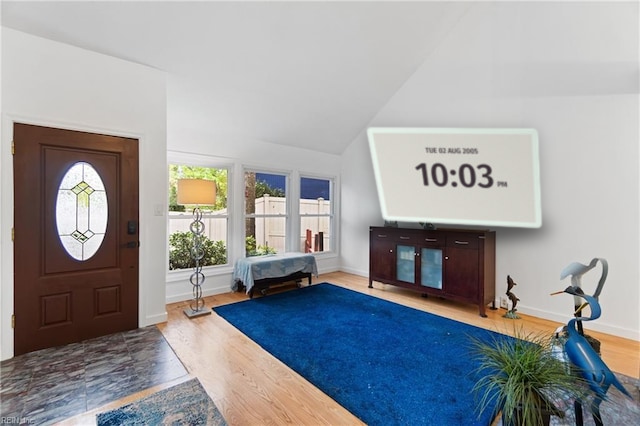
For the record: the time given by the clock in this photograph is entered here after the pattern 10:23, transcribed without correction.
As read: 10:03
